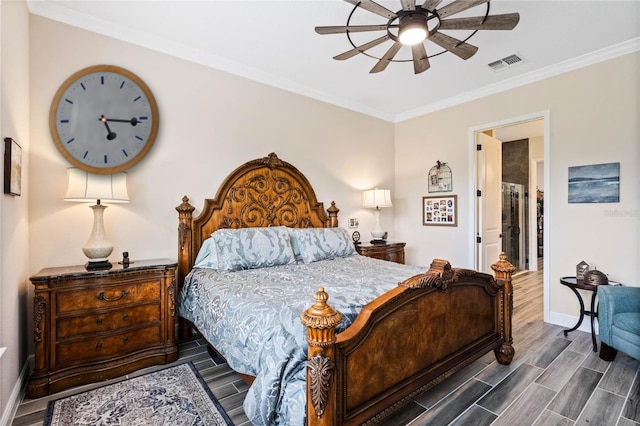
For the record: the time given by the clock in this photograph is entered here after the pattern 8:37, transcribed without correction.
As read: 5:16
